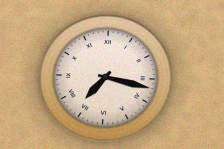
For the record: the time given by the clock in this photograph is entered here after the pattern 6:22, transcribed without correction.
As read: 7:17
